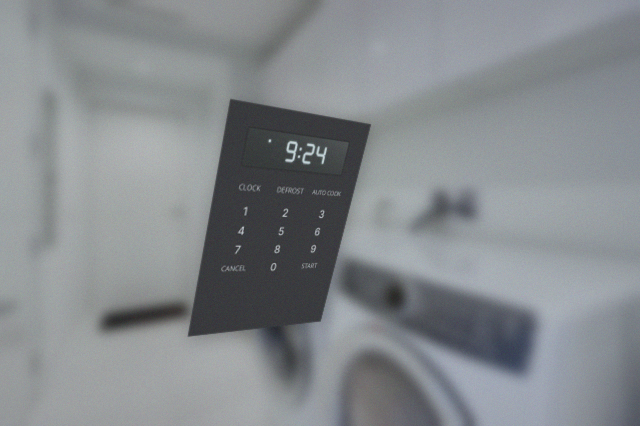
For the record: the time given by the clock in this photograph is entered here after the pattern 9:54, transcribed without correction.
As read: 9:24
